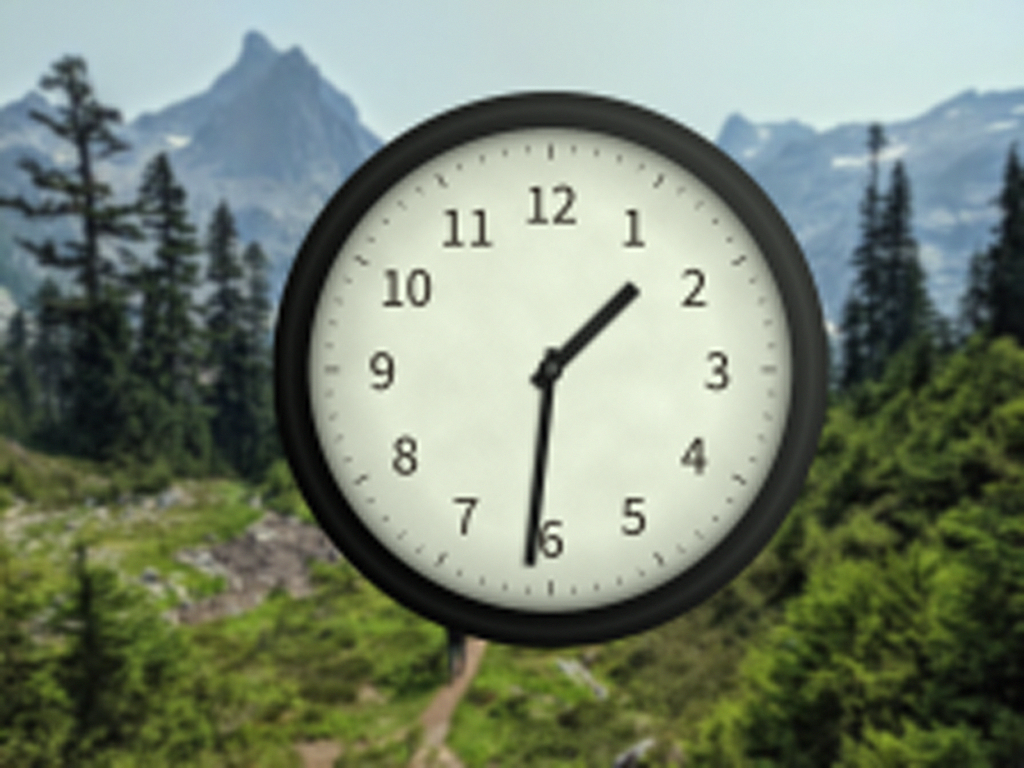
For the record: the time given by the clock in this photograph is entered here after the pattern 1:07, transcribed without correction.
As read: 1:31
